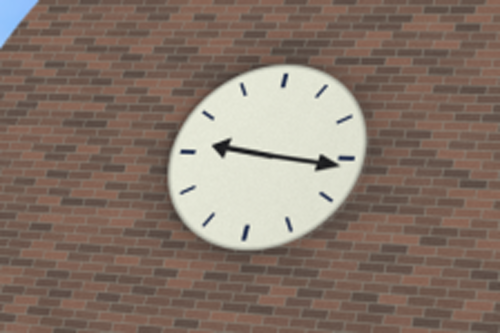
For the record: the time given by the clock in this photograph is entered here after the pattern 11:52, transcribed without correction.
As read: 9:16
